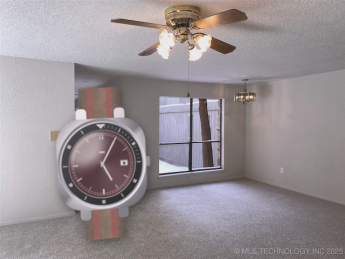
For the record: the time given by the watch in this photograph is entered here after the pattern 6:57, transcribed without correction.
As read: 5:05
